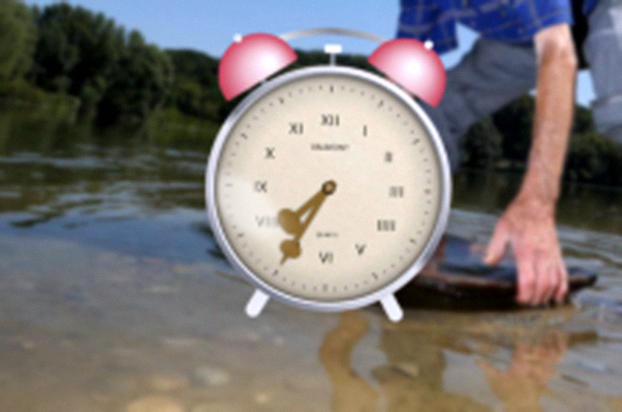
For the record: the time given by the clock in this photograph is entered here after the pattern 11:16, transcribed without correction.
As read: 7:35
